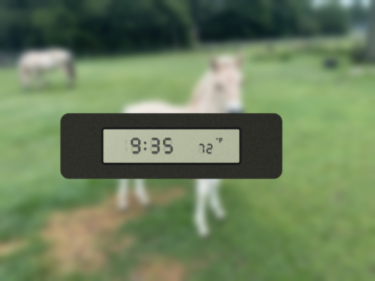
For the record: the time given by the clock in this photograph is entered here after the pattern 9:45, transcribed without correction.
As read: 9:35
